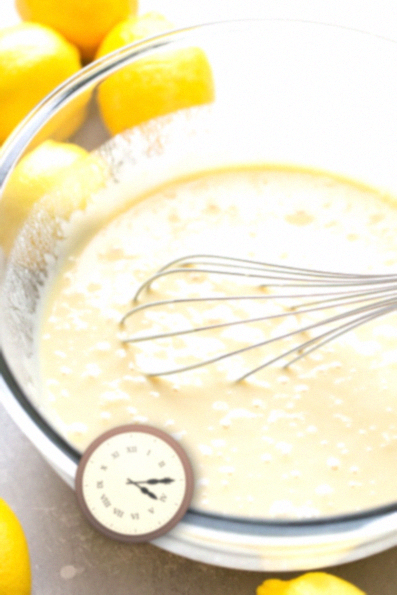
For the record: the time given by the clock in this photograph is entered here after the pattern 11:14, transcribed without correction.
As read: 4:15
